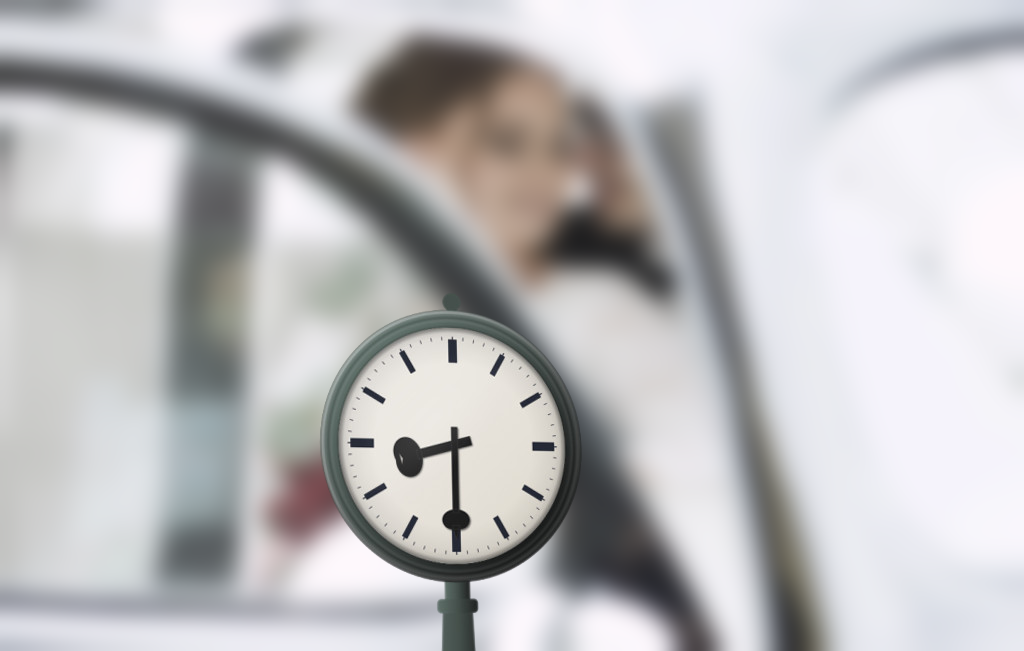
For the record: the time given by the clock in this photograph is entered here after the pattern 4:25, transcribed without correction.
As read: 8:30
